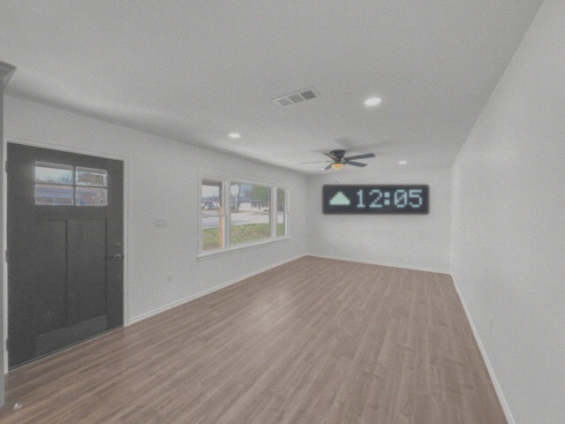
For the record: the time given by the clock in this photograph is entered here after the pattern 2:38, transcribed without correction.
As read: 12:05
